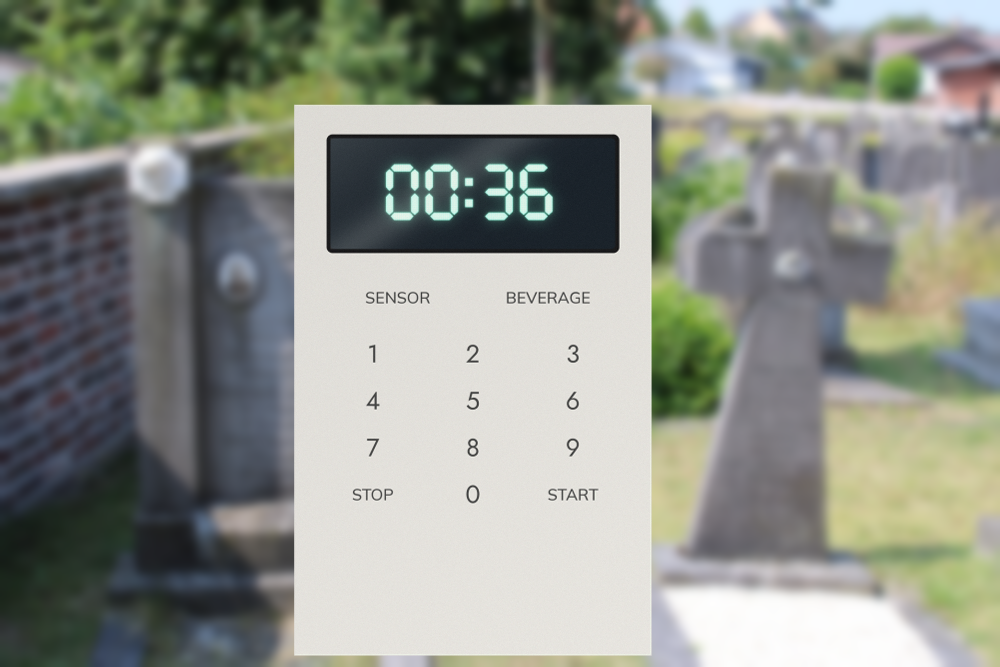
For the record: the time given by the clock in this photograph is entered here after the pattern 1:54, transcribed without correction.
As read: 0:36
